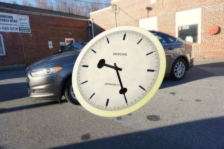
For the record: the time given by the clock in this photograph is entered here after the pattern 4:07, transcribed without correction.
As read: 9:25
